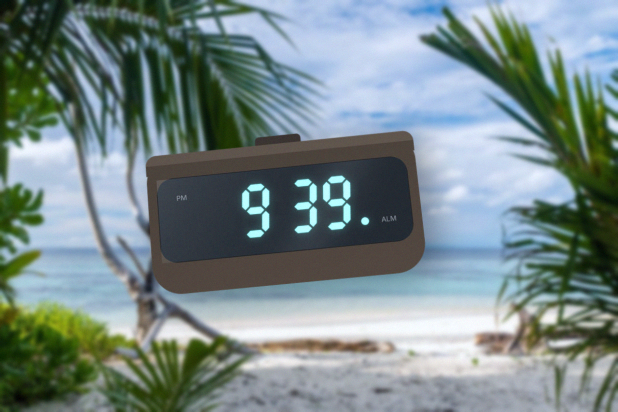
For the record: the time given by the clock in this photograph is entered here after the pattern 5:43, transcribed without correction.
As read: 9:39
